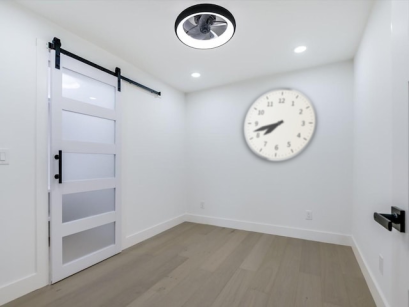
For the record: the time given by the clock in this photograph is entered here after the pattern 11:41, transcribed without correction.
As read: 7:42
